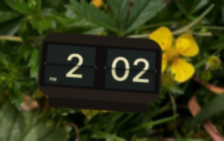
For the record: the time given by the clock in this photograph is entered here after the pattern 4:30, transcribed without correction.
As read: 2:02
